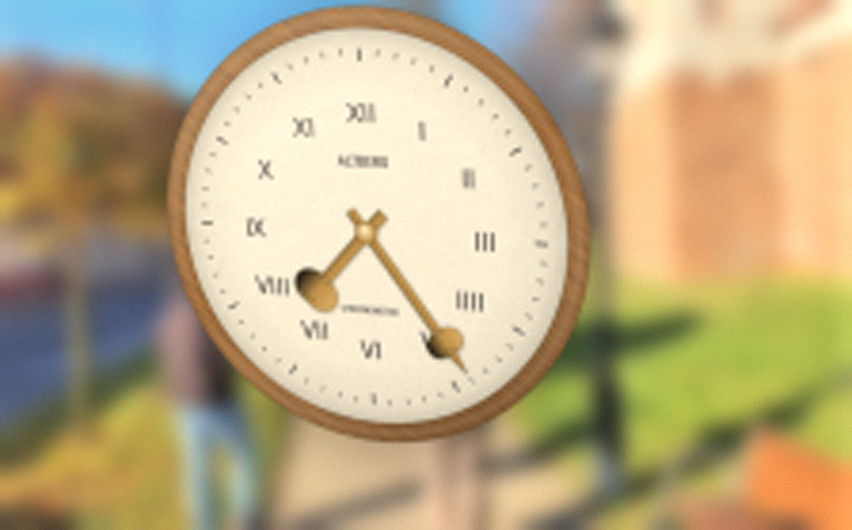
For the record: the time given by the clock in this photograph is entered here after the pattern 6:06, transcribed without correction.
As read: 7:24
